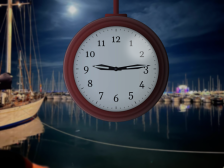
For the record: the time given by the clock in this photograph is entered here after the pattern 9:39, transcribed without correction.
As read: 9:14
